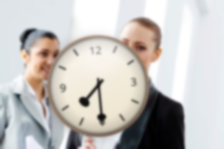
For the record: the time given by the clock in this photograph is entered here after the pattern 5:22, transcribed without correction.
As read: 7:30
